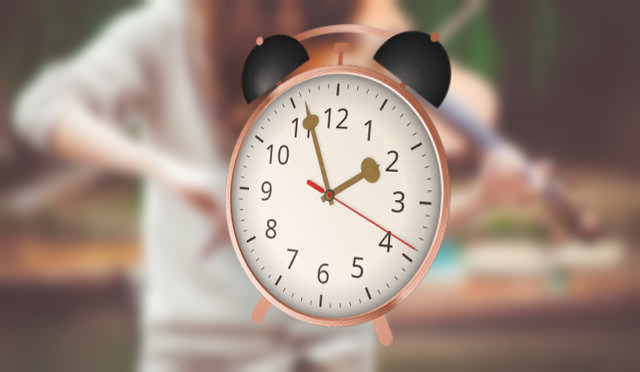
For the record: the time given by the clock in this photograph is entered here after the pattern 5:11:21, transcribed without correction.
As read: 1:56:19
